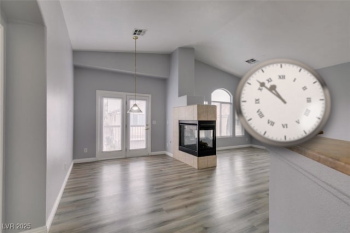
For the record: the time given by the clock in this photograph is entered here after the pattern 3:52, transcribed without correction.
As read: 10:52
